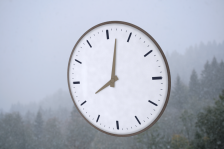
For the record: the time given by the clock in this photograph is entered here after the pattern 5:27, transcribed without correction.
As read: 8:02
